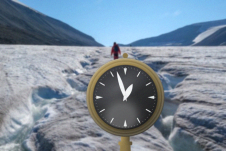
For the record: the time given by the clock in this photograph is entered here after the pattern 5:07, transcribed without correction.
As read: 12:57
